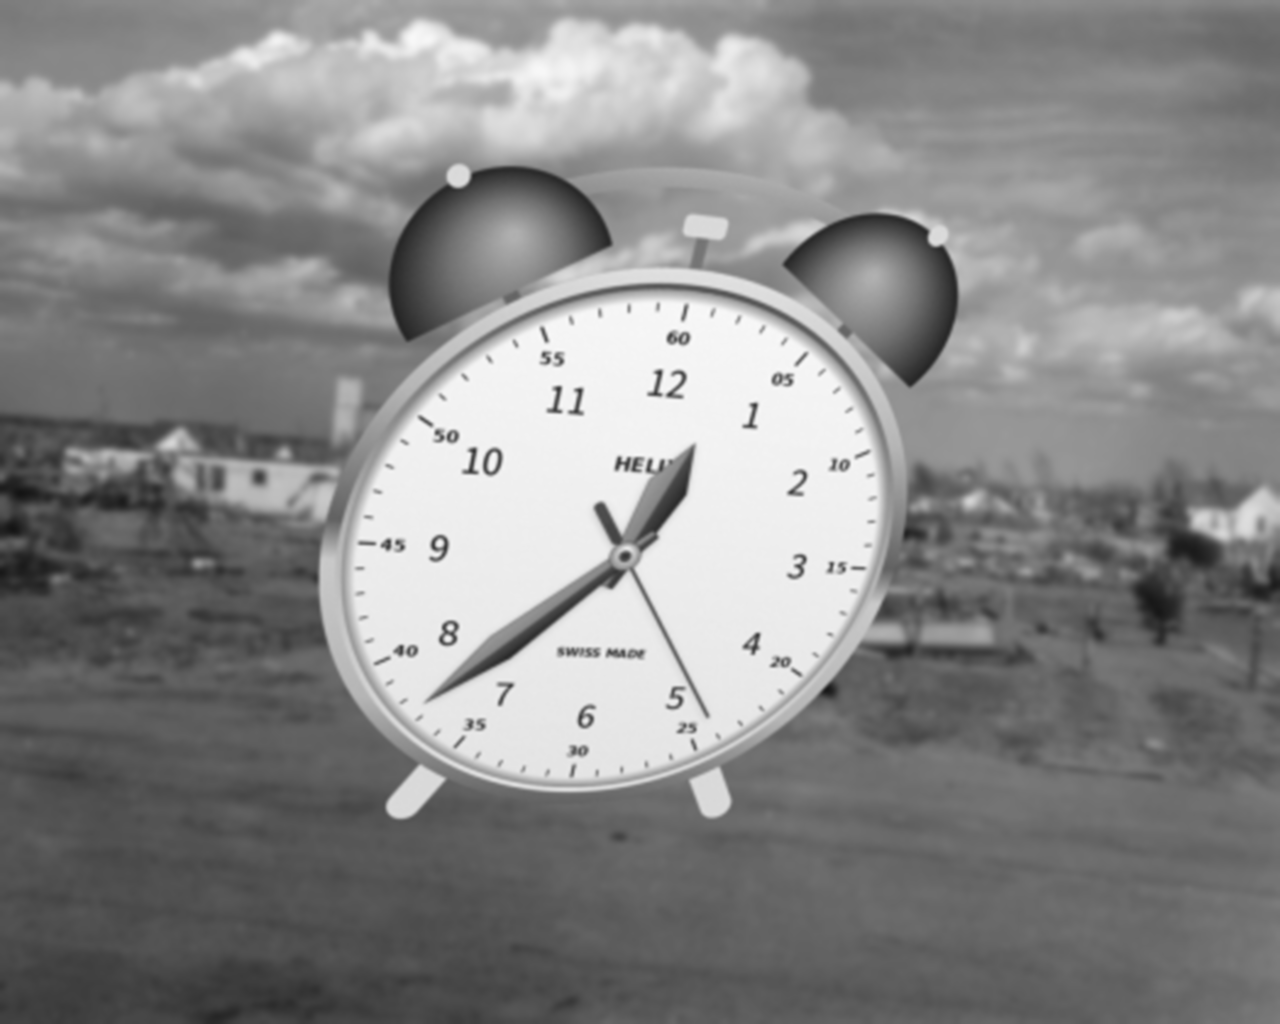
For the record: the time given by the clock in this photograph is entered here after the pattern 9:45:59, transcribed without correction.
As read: 12:37:24
